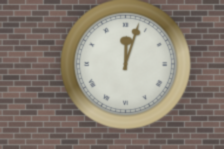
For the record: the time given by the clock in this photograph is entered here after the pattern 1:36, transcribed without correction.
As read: 12:03
